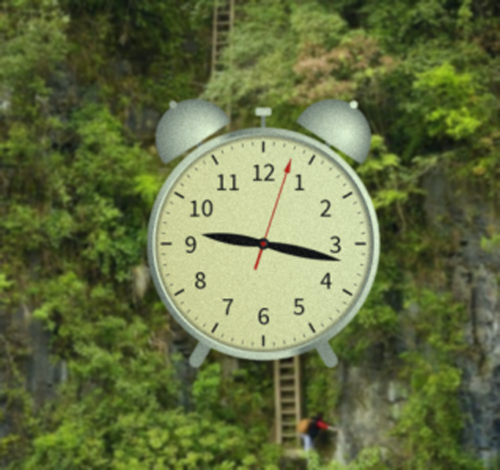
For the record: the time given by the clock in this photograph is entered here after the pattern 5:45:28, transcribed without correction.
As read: 9:17:03
